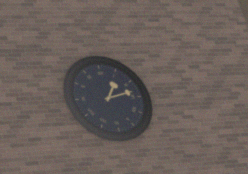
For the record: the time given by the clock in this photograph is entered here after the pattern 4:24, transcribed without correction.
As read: 1:13
